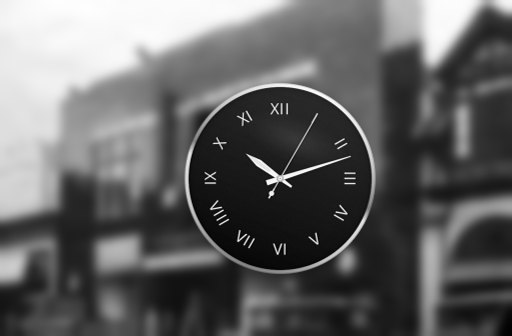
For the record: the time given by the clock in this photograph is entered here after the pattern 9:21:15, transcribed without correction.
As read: 10:12:05
